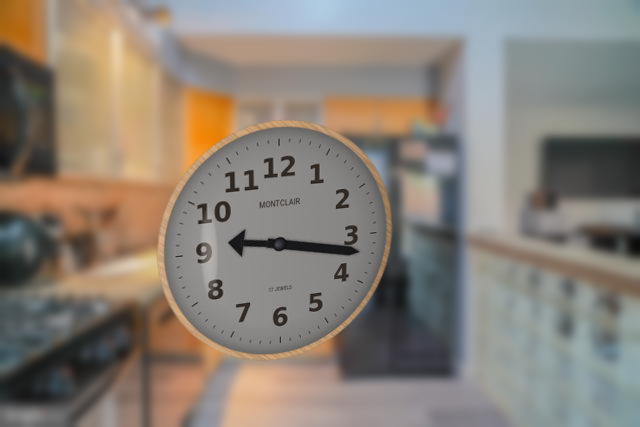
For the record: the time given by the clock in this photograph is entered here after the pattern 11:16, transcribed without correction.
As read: 9:17
